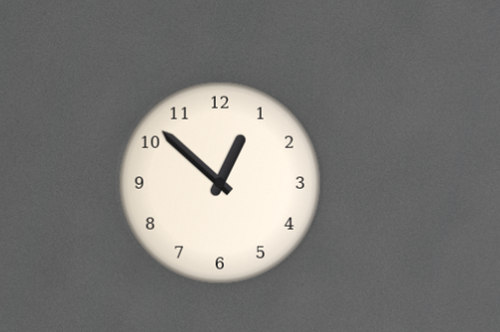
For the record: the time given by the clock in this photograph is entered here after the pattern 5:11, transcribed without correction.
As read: 12:52
